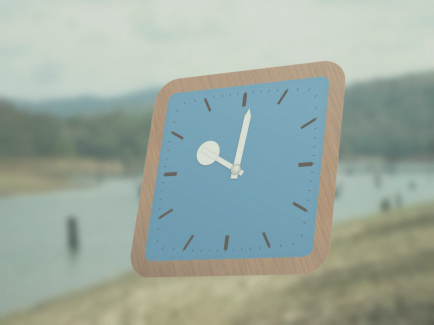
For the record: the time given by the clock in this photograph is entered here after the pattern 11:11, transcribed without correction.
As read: 10:01
